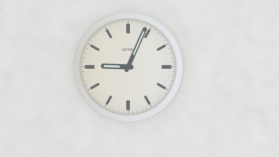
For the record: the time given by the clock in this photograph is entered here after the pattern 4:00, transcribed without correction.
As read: 9:04
